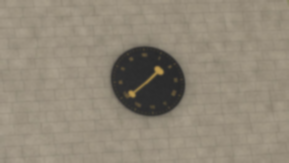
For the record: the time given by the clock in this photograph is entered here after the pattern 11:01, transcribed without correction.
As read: 1:39
